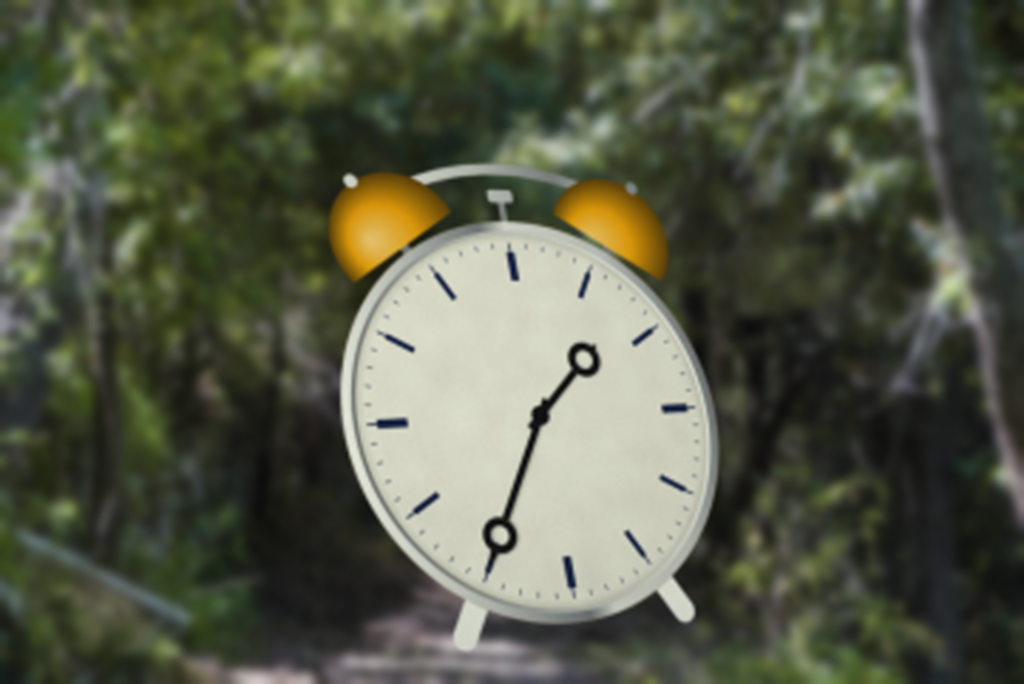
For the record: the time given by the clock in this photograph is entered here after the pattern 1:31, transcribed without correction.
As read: 1:35
